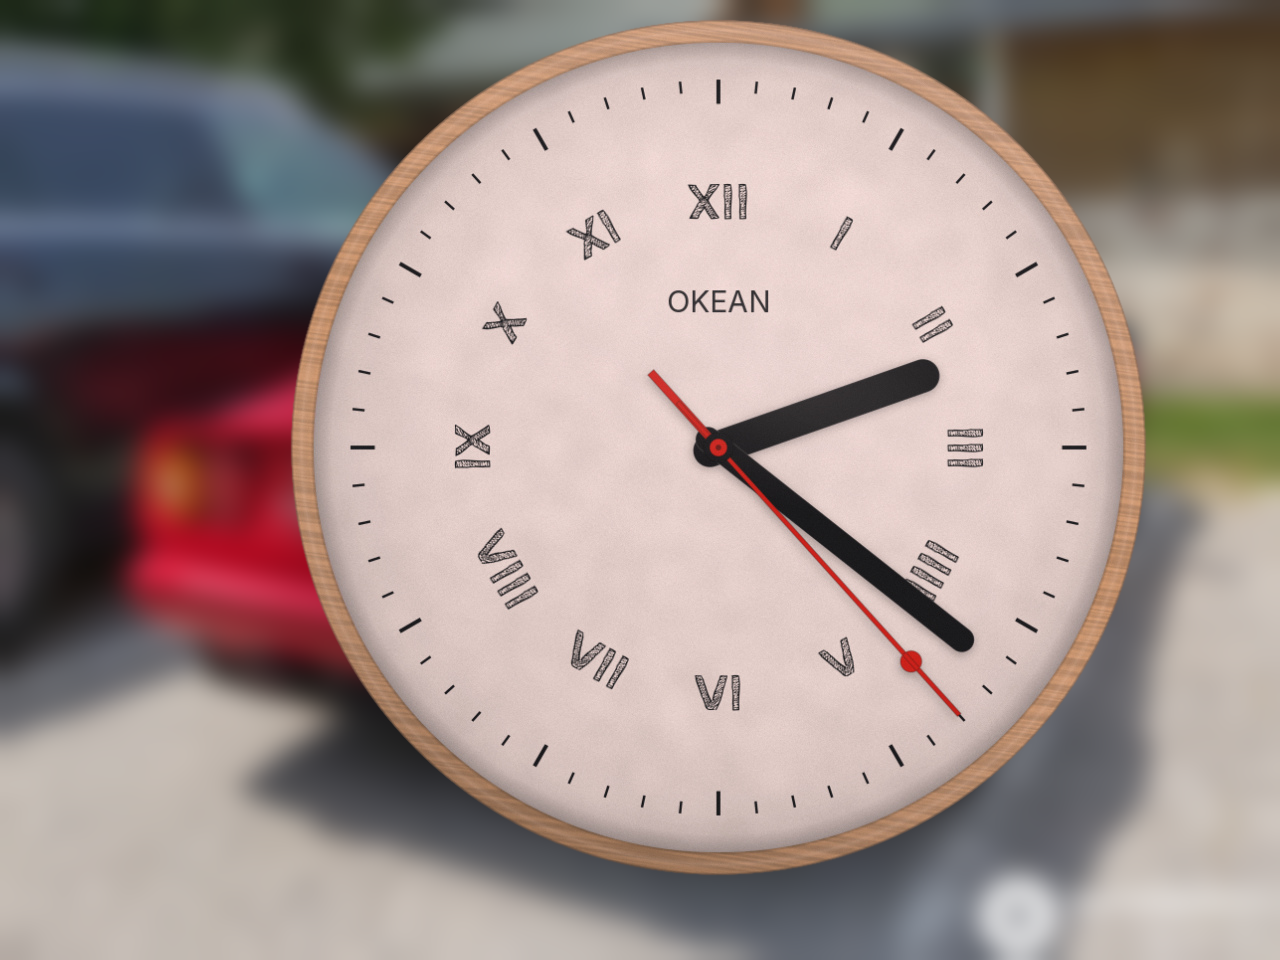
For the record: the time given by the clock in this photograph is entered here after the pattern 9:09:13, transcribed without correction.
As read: 2:21:23
